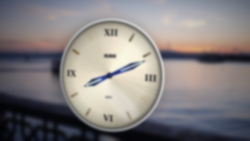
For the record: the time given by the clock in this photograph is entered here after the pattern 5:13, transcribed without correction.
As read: 8:11
